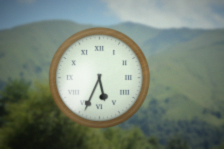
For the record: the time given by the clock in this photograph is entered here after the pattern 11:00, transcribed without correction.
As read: 5:34
